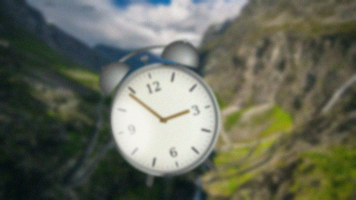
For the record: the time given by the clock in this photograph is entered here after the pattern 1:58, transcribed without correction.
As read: 2:54
